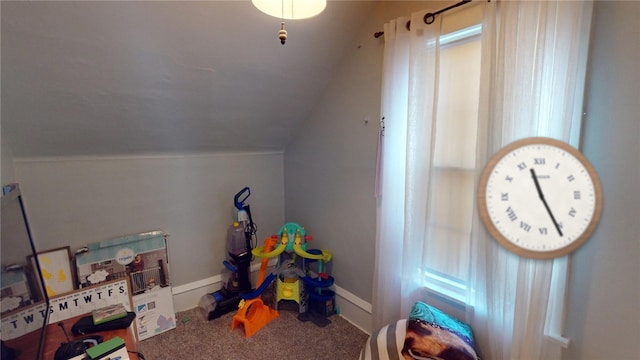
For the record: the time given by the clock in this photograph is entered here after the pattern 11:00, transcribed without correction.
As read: 11:26
